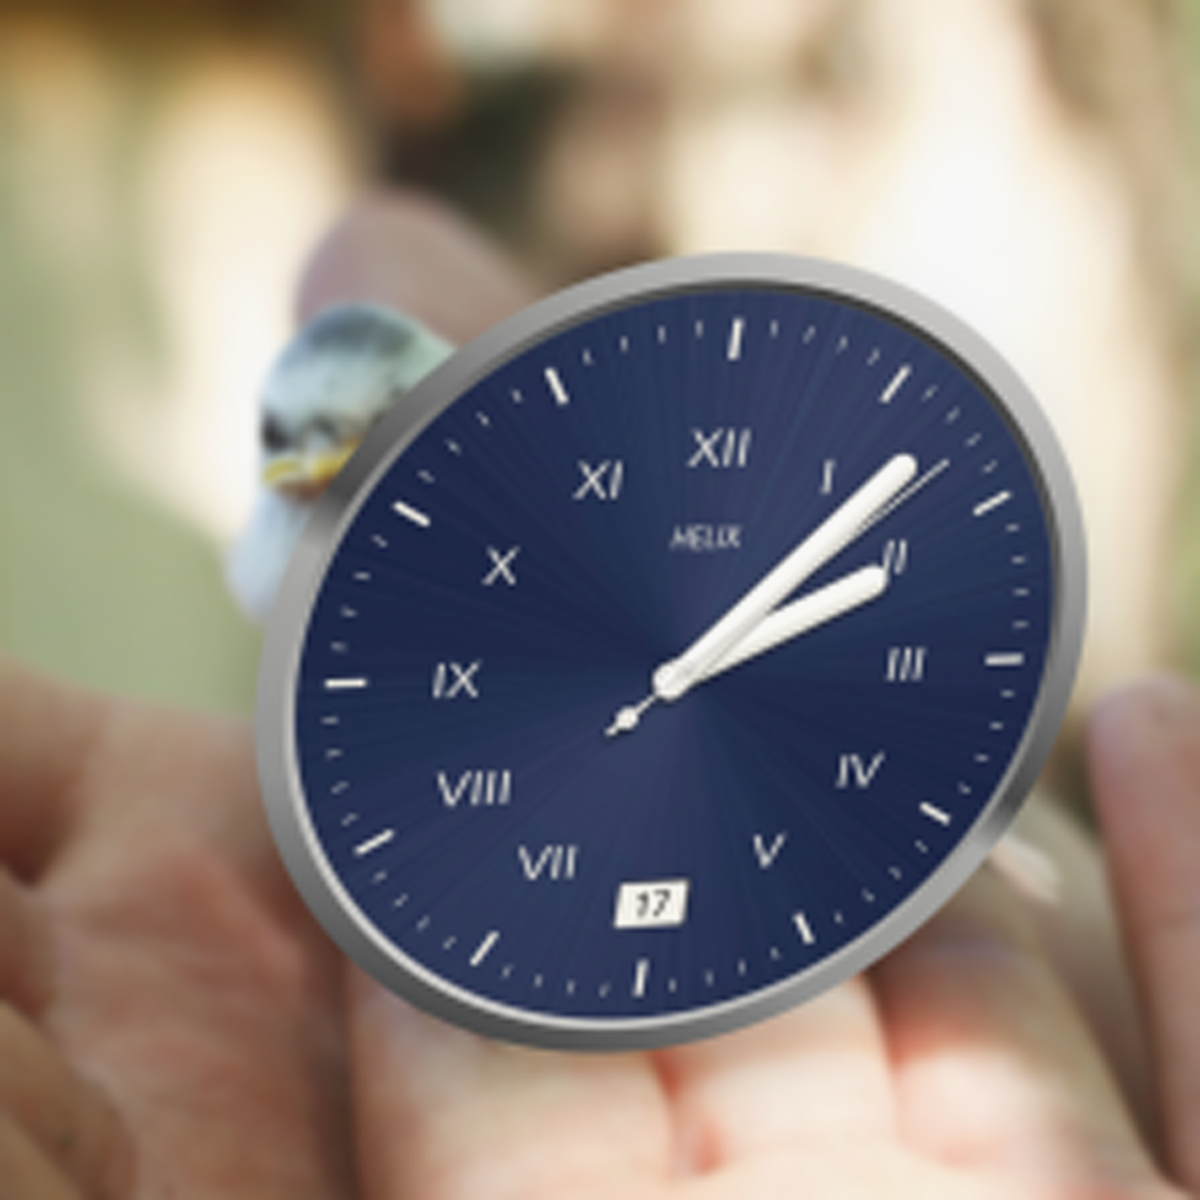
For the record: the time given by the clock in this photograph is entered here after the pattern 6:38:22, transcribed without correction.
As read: 2:07:08
